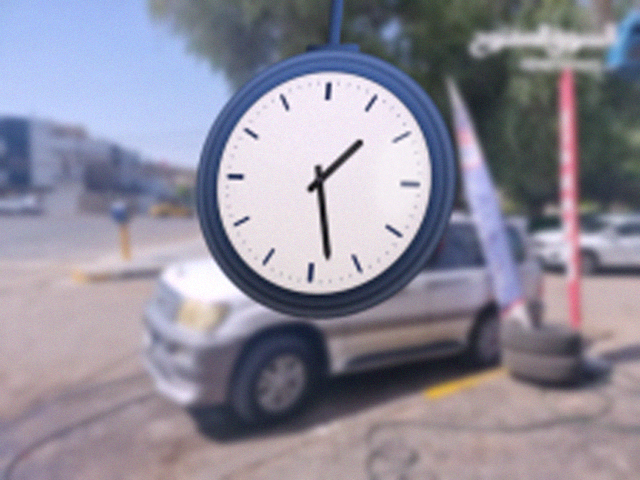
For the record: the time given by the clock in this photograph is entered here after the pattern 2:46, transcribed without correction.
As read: 1:28
